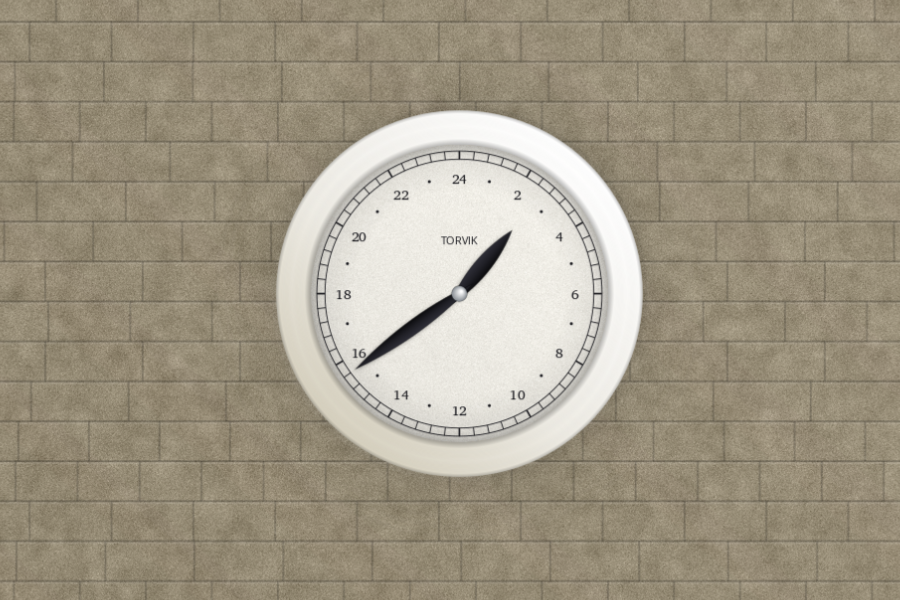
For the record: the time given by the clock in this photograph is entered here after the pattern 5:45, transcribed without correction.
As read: 2:39
